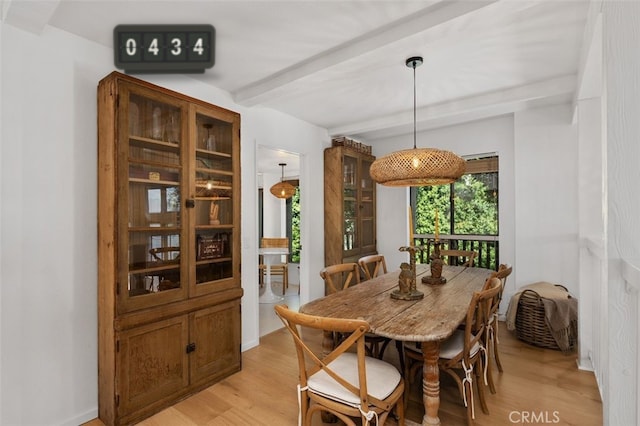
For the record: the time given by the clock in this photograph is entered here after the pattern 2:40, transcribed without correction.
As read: 4:34
